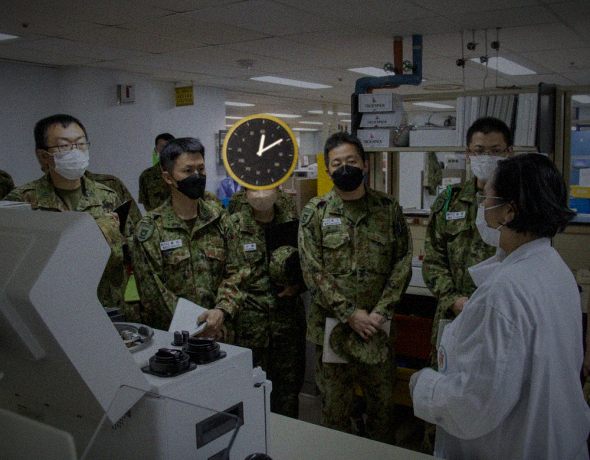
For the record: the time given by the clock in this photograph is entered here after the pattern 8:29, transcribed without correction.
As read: 12:09
